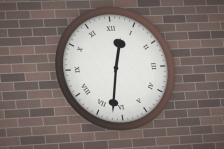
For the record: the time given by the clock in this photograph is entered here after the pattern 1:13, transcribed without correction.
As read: 12:32
